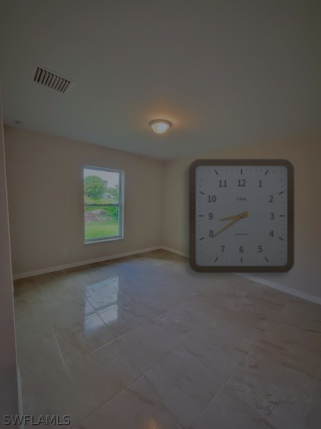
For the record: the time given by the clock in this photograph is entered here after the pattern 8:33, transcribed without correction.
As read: 8:39
